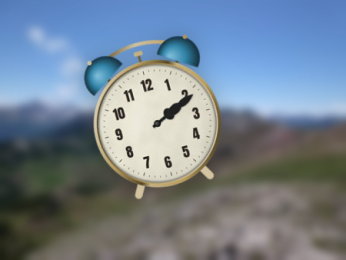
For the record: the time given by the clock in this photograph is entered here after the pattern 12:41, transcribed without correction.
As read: 2:11
